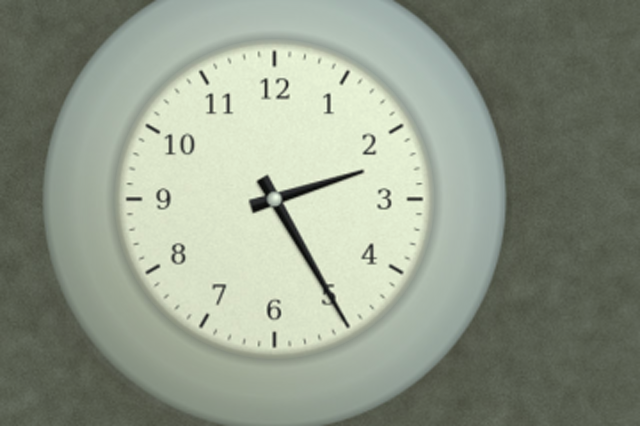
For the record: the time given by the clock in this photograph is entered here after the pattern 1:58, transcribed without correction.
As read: 2:25
